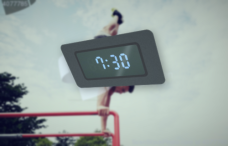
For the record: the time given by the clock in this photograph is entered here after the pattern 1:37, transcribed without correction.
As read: 7:30
